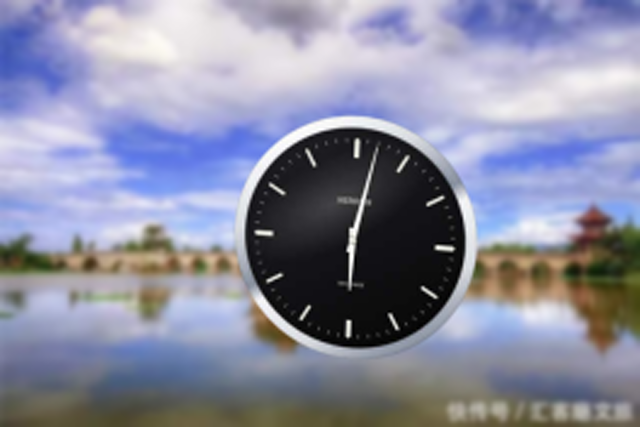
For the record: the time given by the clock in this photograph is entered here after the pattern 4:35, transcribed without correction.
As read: 6:02
